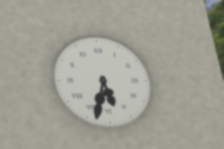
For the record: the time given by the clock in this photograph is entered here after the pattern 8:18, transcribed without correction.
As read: 5:33
